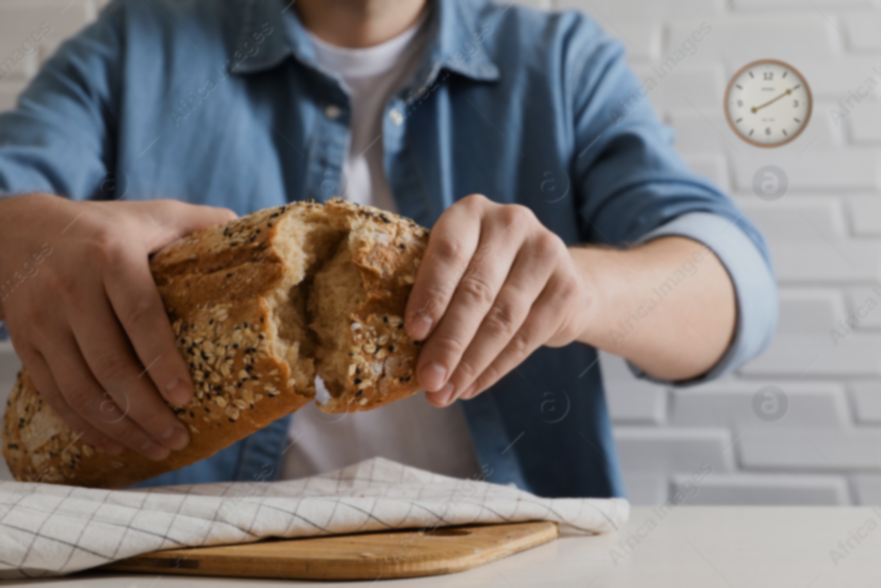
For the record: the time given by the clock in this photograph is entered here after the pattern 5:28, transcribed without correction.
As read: 8:10
